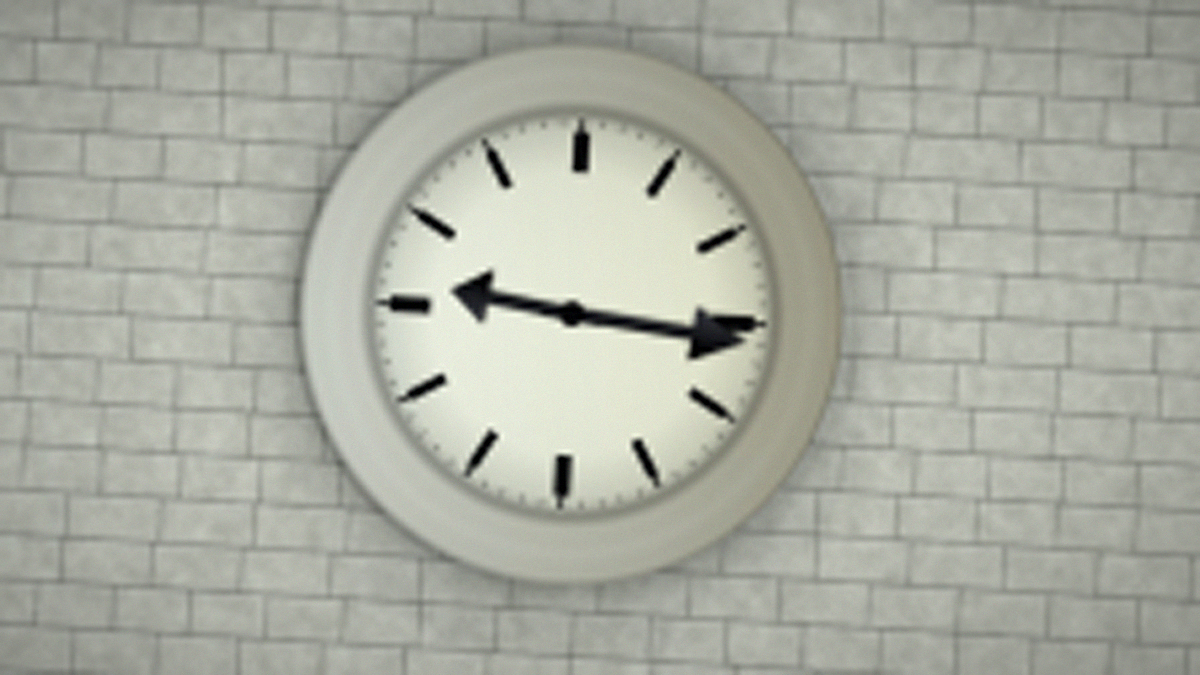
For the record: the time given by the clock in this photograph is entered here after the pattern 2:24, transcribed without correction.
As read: 9:16
